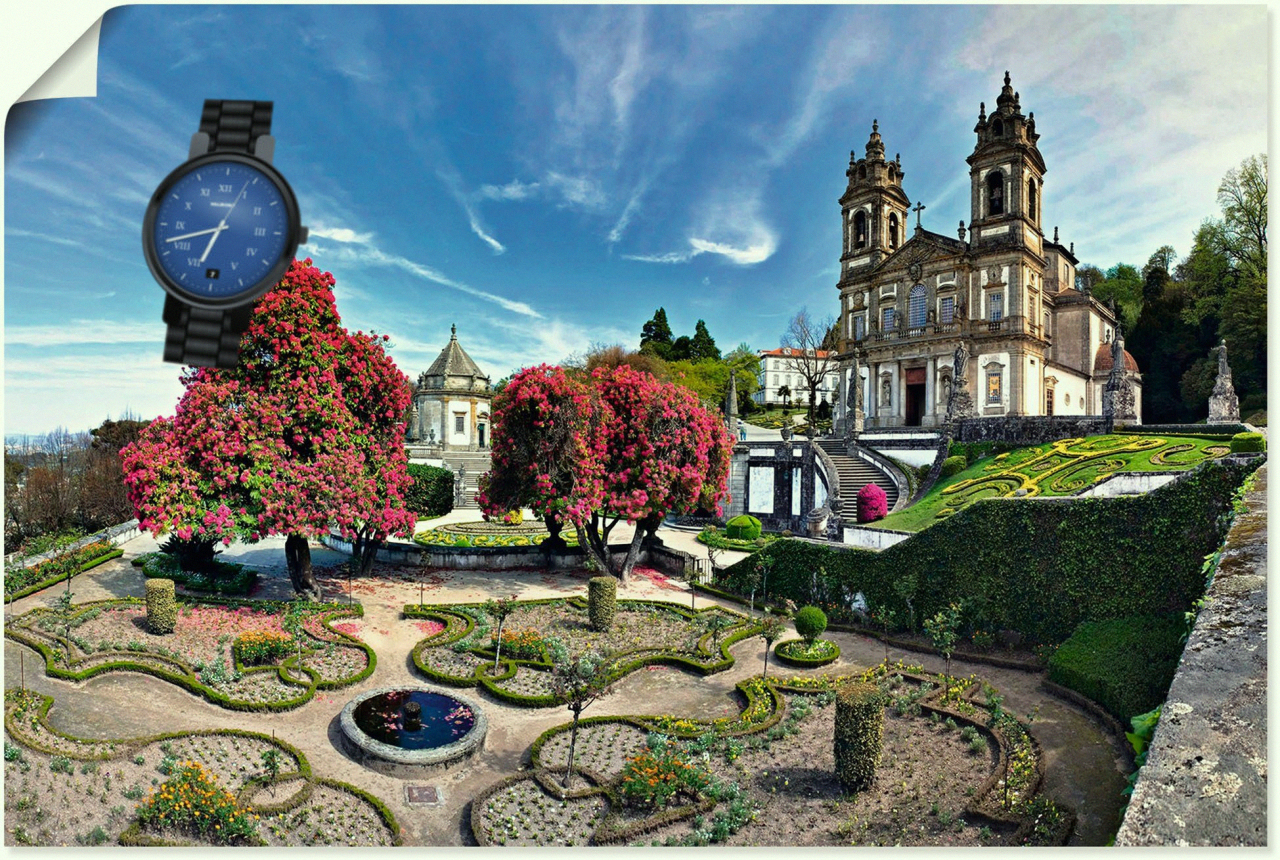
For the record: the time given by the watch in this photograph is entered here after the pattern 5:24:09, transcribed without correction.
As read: 6:42:04
